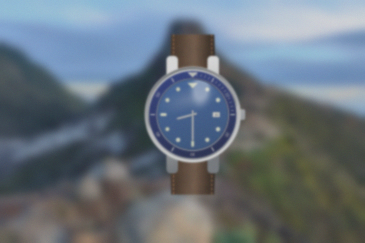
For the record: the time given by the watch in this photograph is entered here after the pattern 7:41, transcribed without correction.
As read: 8:30
